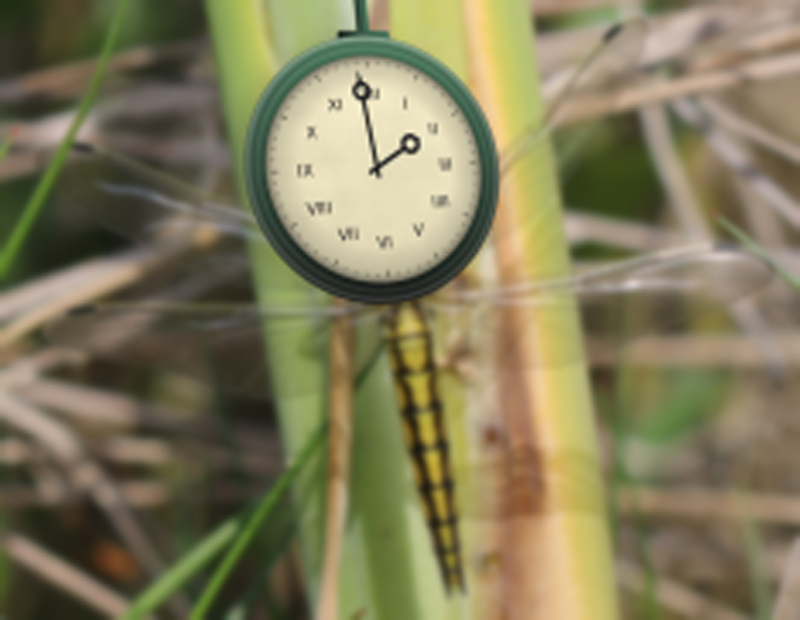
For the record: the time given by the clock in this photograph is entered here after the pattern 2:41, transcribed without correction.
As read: 1:59
